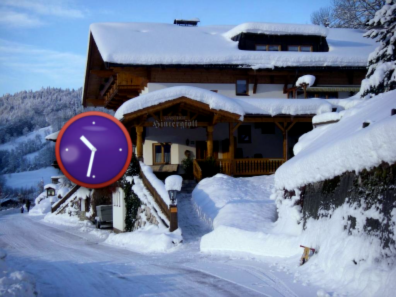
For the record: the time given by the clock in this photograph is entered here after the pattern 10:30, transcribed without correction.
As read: 10:32
